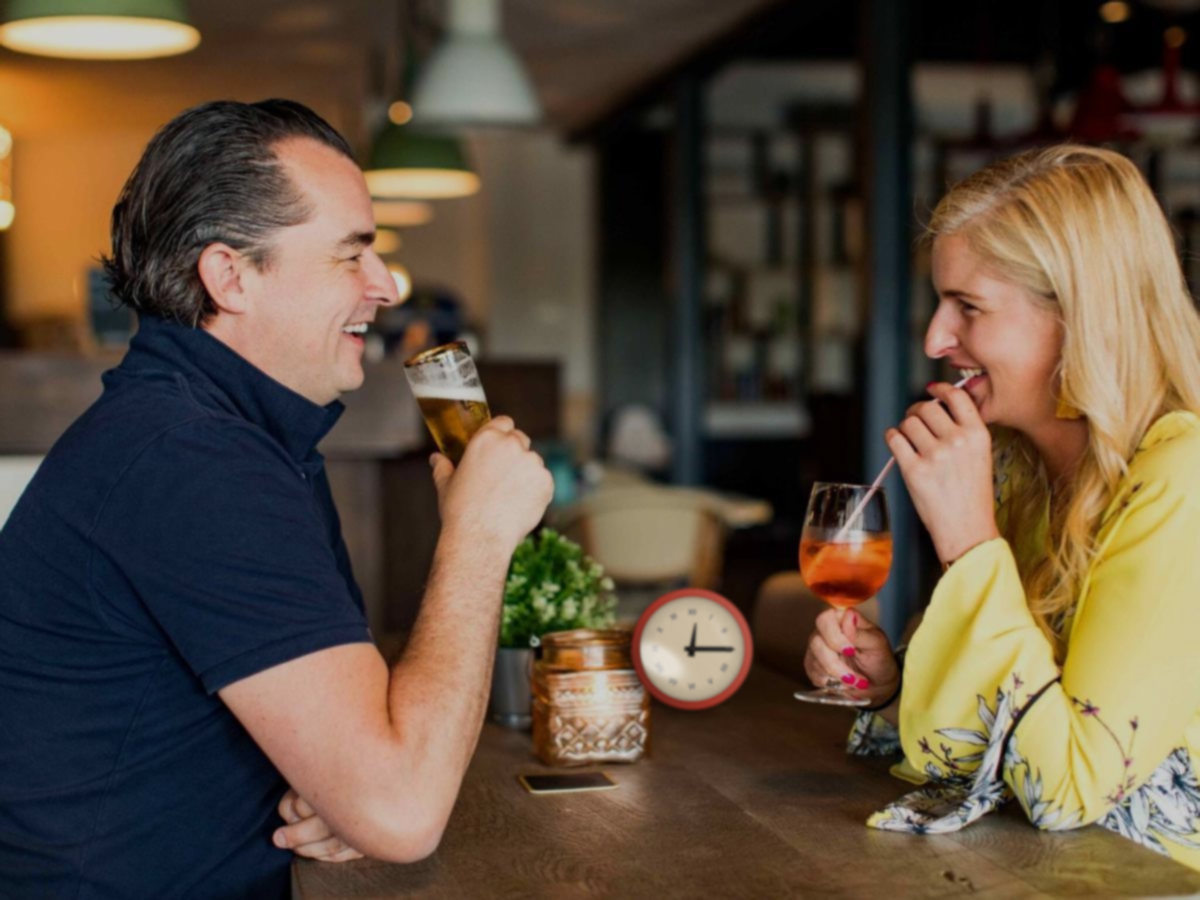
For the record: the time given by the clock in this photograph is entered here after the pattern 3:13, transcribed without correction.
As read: 12:15
